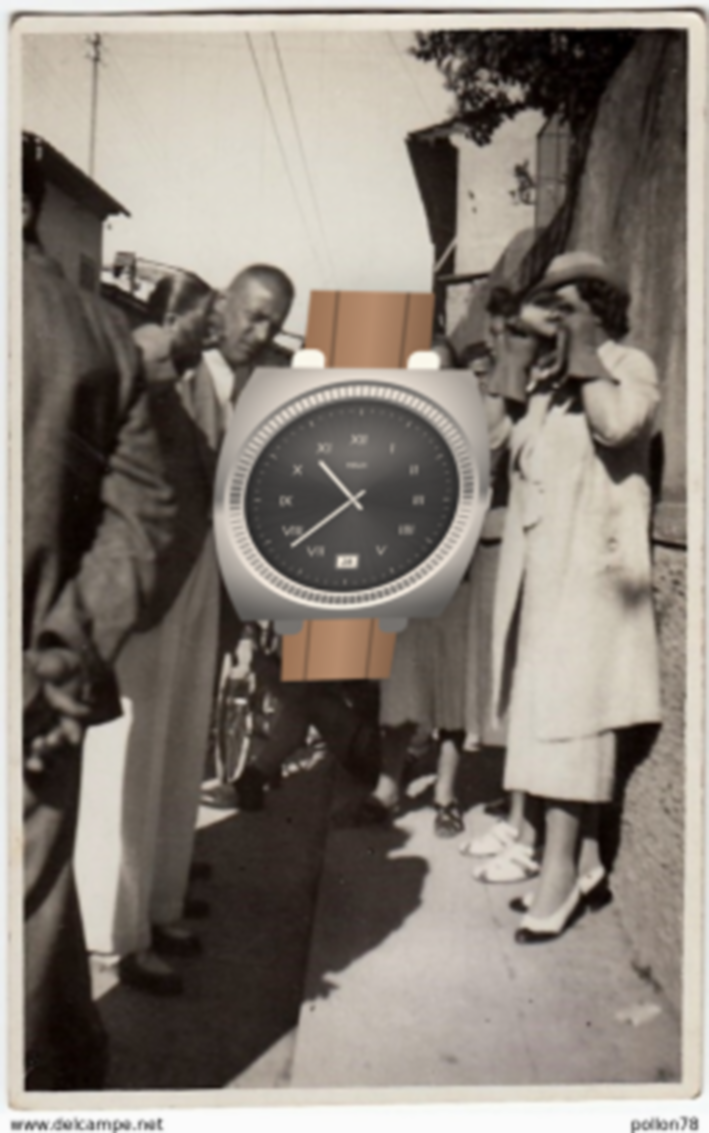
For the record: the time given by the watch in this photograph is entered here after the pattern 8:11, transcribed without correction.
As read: 10:38
